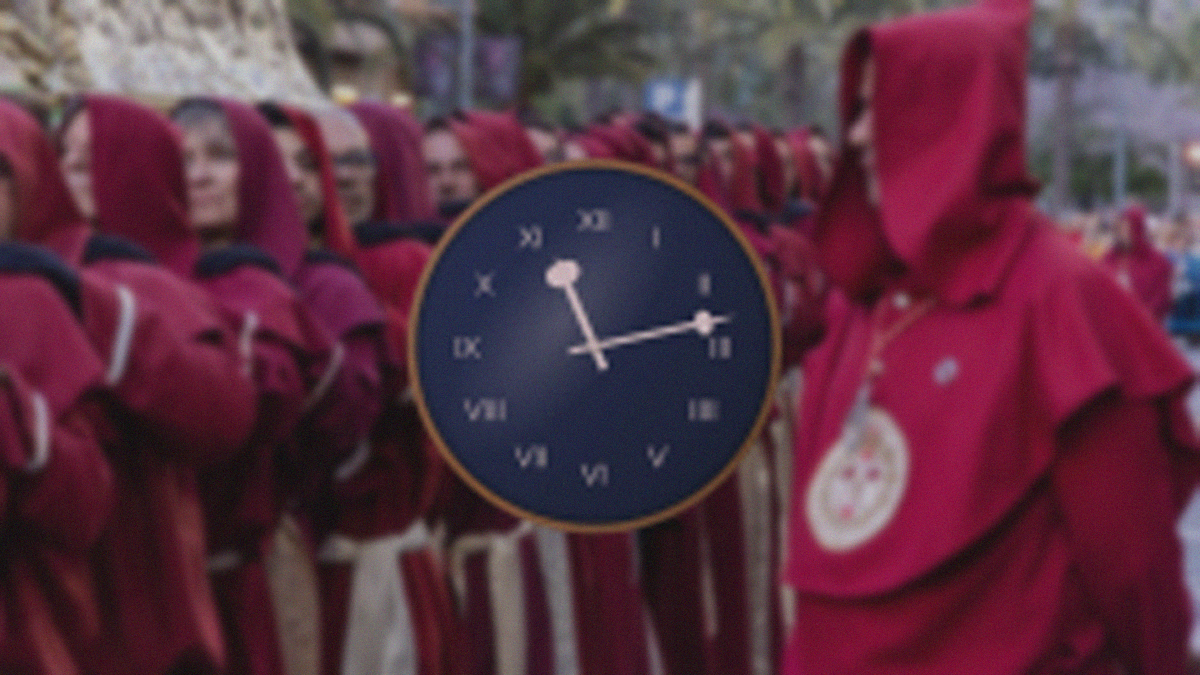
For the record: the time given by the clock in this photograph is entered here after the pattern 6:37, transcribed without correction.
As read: 11:13
